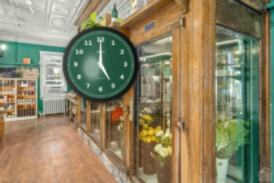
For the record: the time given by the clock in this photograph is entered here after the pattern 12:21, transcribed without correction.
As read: 5:00
